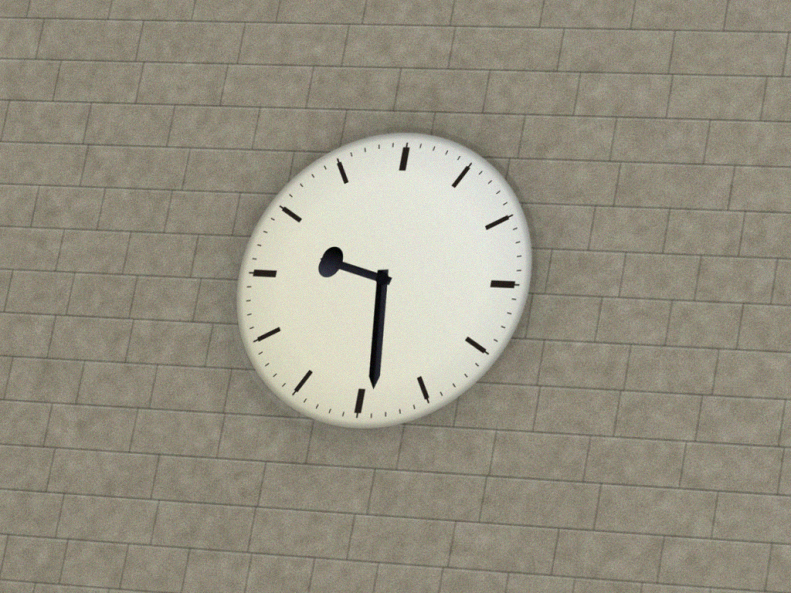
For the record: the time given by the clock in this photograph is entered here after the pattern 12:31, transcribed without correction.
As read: 9:29
